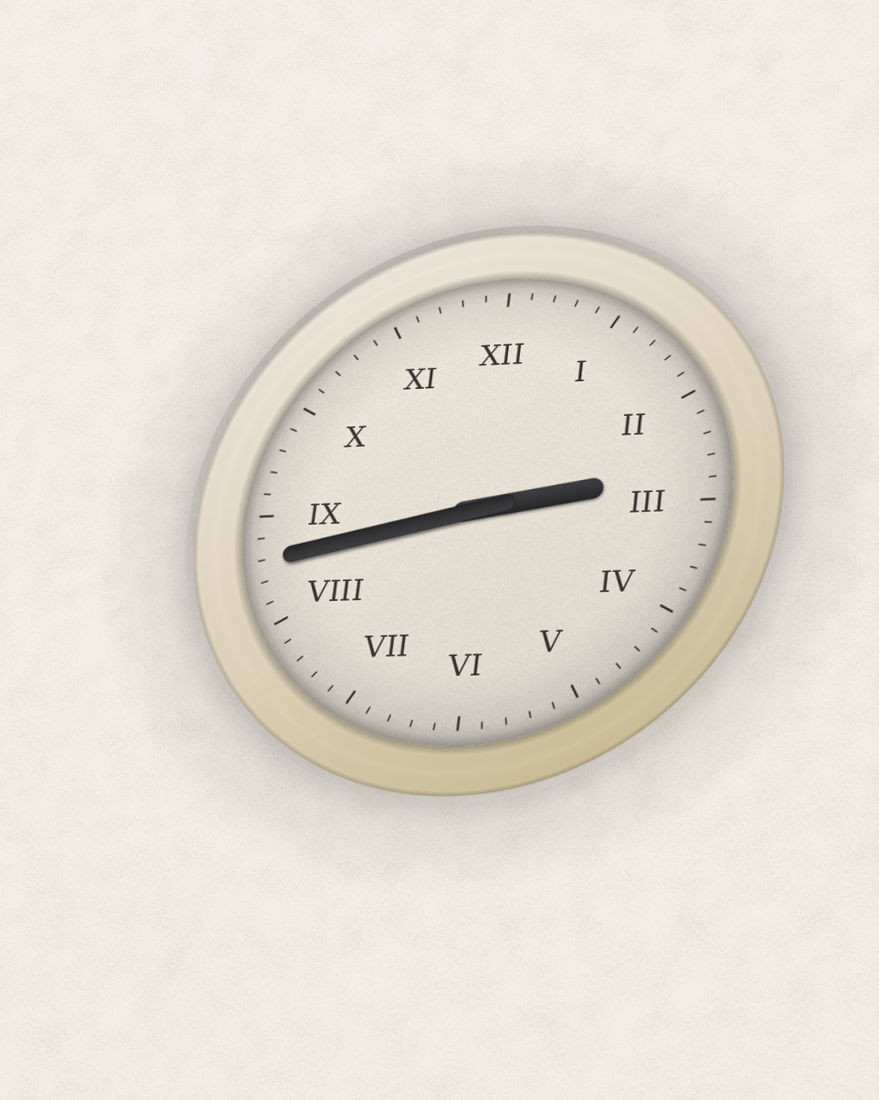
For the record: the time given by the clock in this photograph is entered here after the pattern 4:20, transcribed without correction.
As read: 2:43
